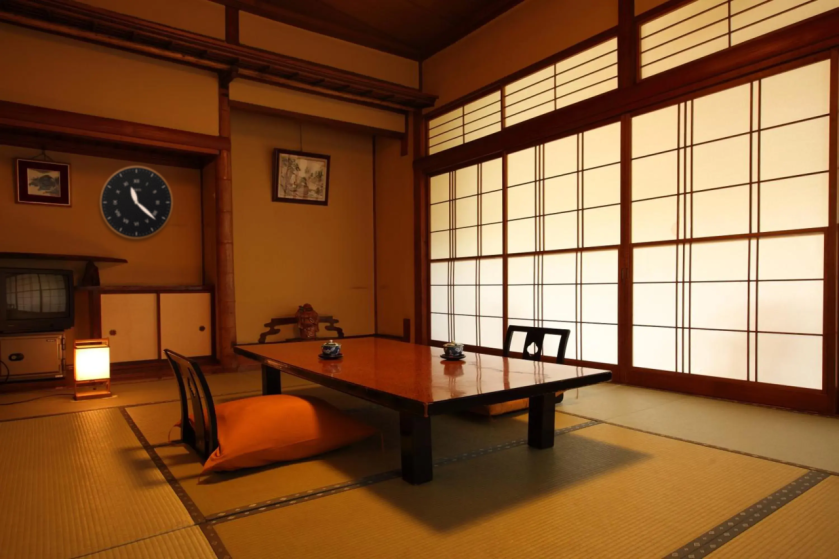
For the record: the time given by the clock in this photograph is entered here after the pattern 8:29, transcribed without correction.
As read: 11:22
